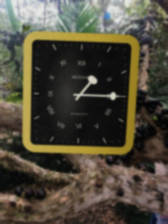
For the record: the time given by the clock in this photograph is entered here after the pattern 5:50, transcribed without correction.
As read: 1:15
